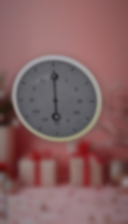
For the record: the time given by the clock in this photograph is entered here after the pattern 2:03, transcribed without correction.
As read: 6:00
